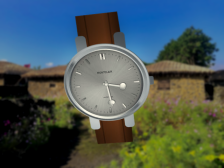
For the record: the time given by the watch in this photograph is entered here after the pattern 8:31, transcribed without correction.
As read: 3:29
